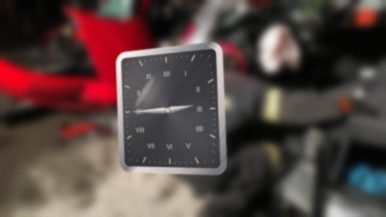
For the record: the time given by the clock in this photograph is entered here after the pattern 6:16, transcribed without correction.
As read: 2:45
